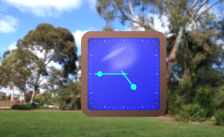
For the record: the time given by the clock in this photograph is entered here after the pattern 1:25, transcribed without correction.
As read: 4:45
